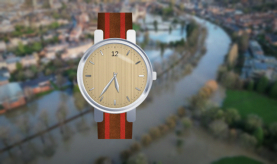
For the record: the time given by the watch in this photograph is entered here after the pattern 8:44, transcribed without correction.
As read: 5:36
